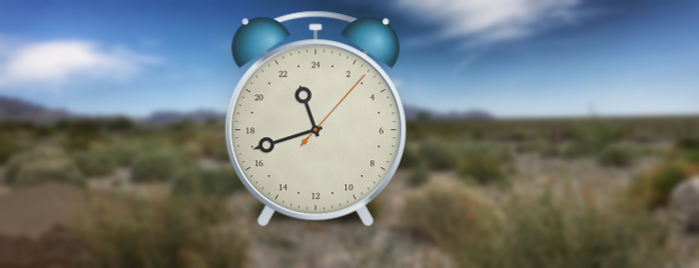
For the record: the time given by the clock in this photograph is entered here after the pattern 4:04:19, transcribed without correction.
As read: 22:42:07
